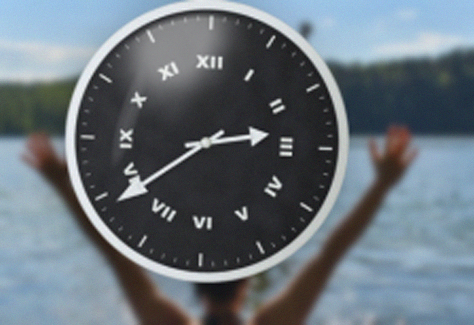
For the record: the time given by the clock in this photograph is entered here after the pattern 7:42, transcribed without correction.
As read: 2:39
